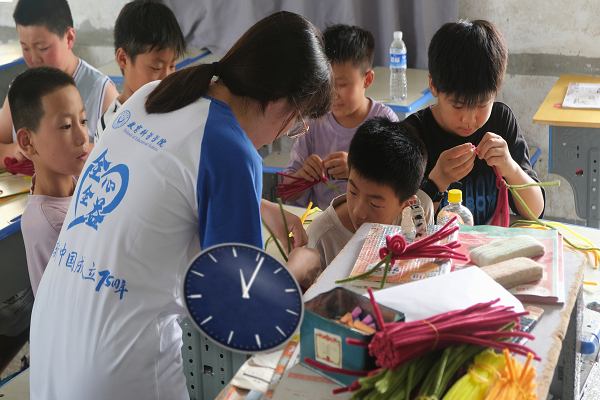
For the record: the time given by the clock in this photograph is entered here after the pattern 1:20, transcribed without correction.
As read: 12:06
